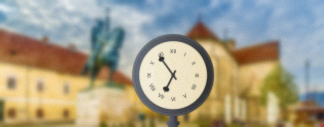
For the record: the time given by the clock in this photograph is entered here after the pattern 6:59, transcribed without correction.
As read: 6:54
